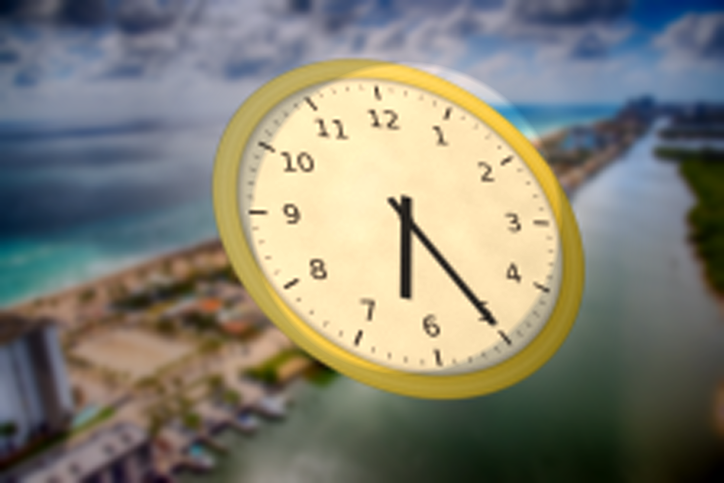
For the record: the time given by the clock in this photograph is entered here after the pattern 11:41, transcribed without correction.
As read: 6:25
